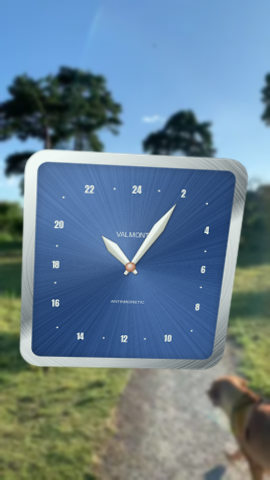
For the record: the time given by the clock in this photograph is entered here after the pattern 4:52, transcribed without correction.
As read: 21:05
